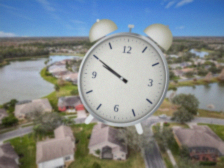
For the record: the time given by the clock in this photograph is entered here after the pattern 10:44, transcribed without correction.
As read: 9:50
